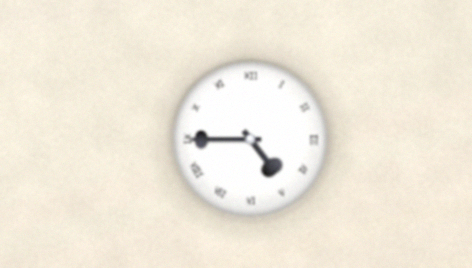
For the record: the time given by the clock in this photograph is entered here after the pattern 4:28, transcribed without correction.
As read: 4:45
